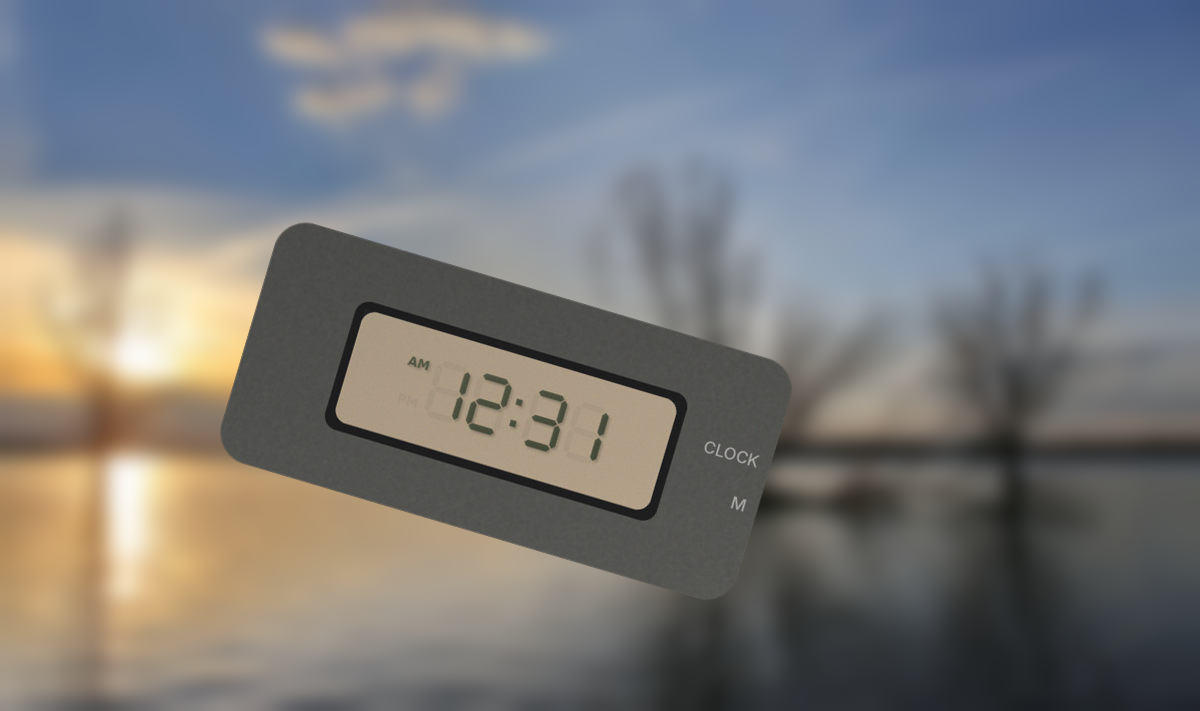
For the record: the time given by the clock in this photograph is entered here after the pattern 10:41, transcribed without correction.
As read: 12:31
